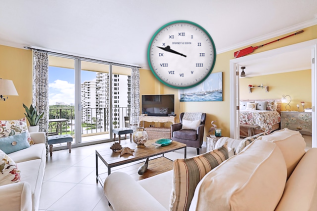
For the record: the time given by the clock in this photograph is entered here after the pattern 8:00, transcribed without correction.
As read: 9:48
